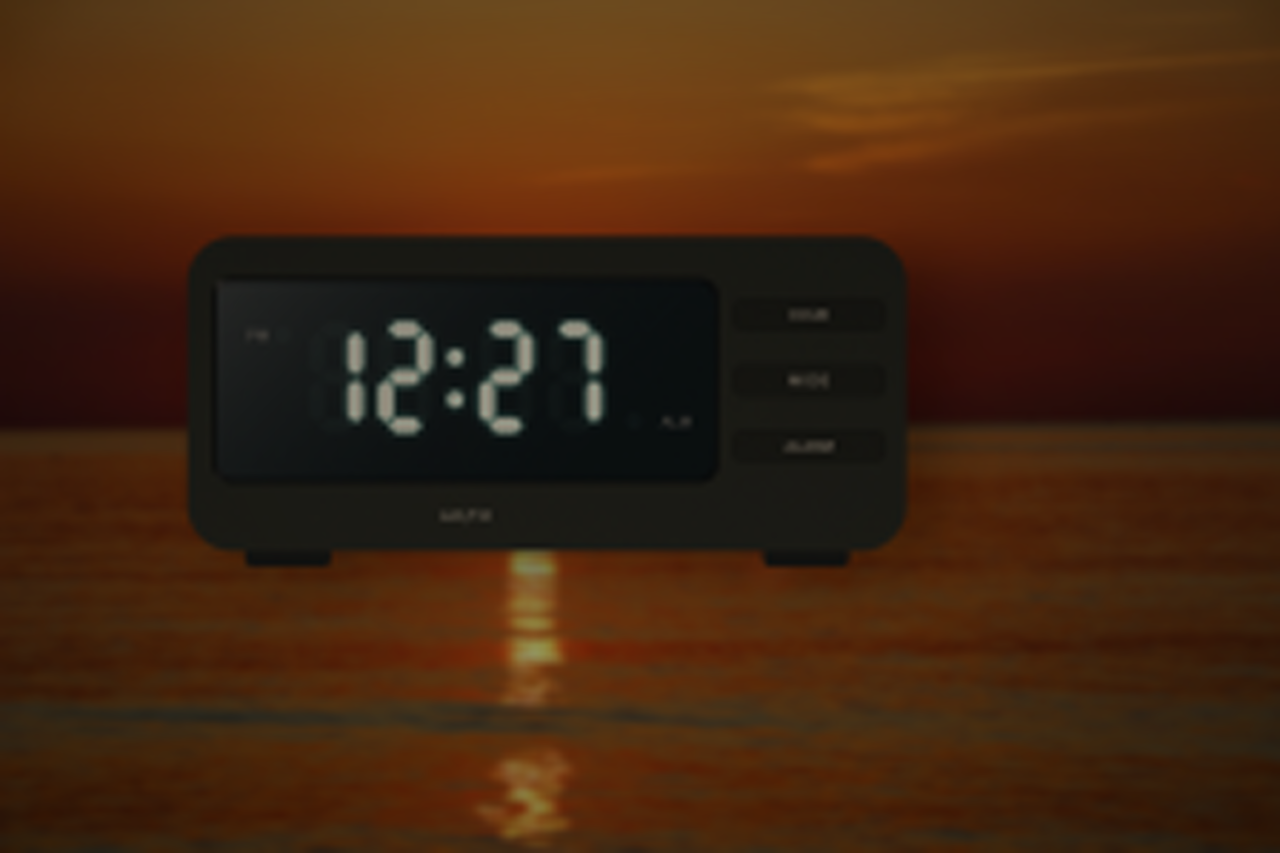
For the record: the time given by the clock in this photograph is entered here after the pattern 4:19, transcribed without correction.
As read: 12:27
